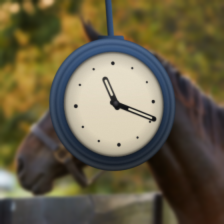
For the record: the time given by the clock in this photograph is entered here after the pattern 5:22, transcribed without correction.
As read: 11:19
